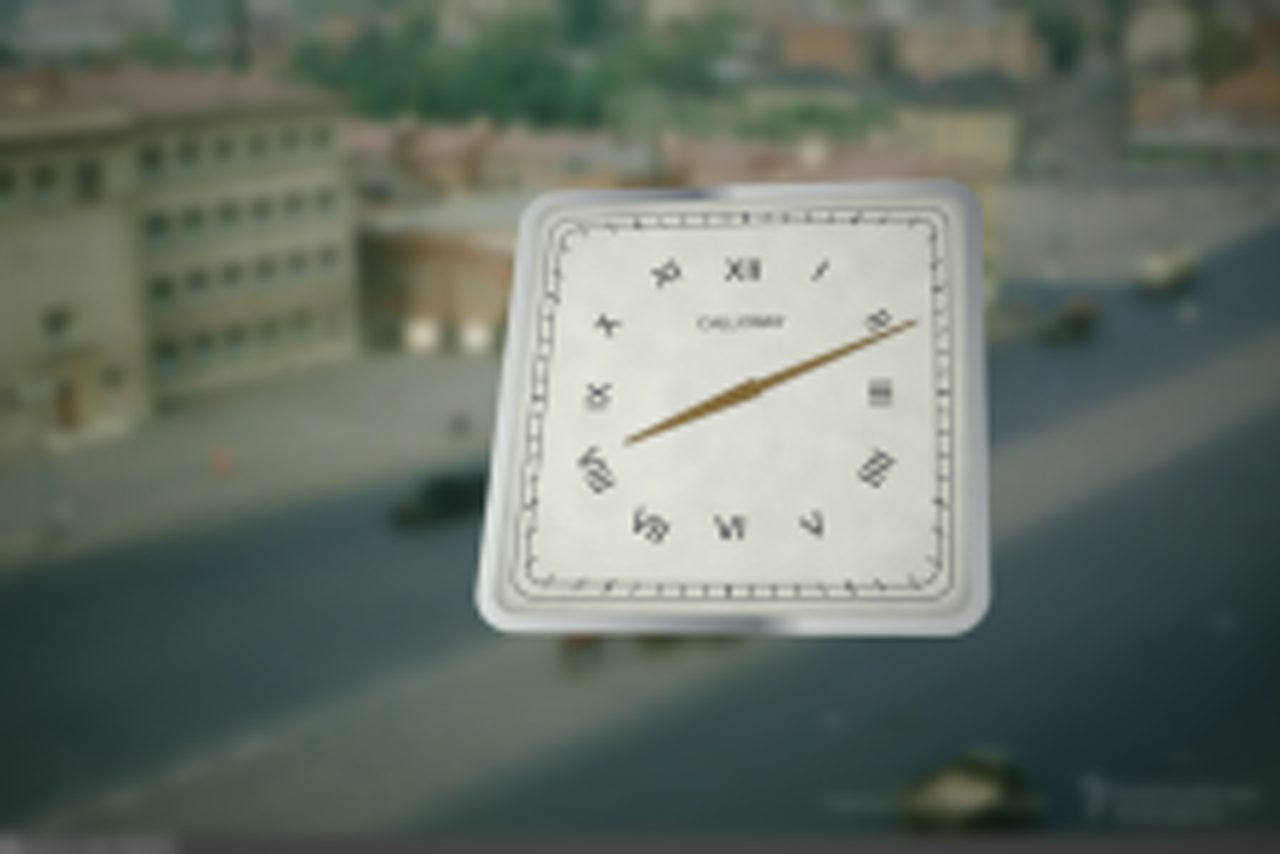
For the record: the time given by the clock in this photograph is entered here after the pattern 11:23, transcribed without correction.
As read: 8:11
